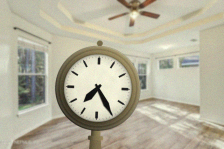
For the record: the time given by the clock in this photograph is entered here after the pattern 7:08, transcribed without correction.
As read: 7:25
